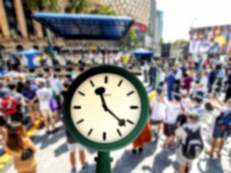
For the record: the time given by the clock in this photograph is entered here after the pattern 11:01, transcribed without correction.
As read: 11:22
